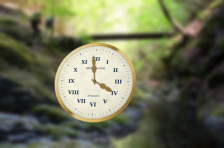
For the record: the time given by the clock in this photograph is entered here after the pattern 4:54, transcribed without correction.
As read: 3:59
